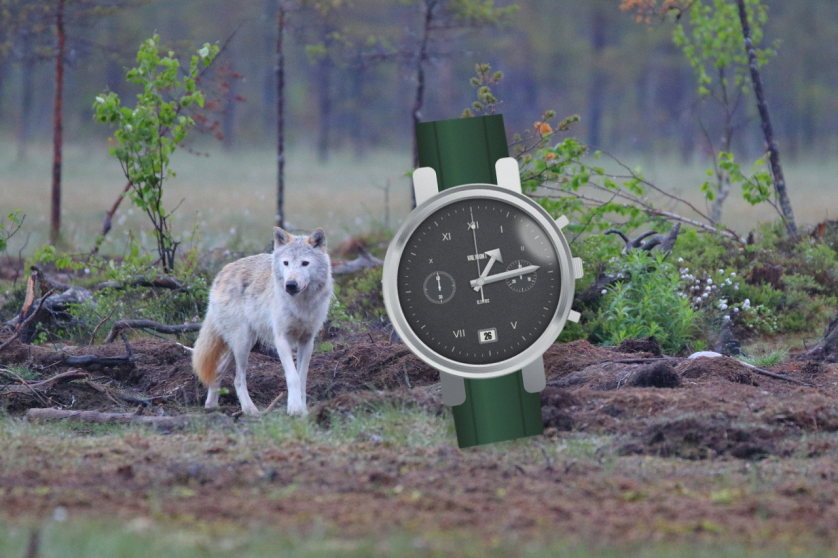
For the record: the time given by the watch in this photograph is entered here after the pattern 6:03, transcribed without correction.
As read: 1:14
